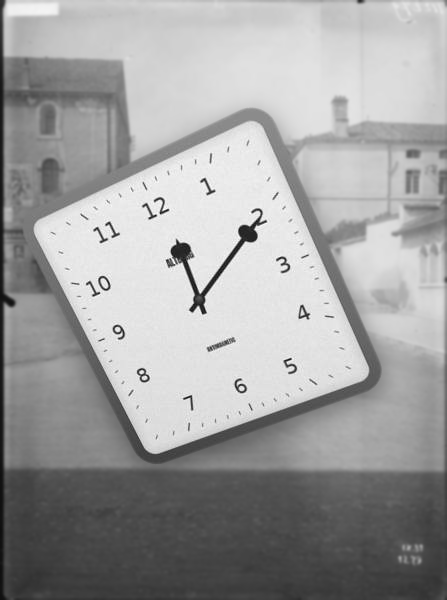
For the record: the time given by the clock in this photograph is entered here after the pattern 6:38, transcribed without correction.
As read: 12:10
